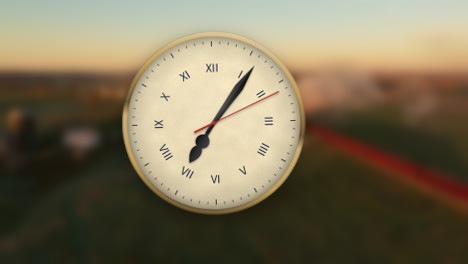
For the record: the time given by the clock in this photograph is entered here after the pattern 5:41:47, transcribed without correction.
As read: 7:06:11
